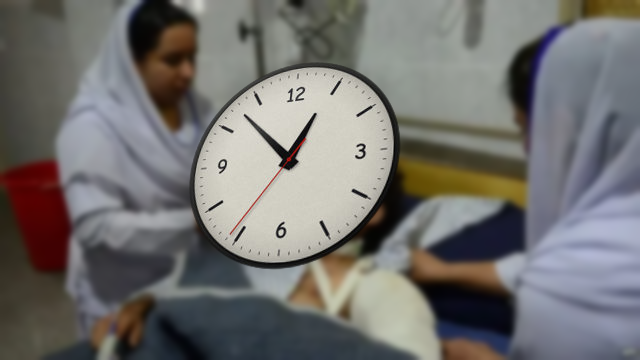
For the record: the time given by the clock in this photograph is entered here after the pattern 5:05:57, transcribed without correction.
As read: 12:52:36
